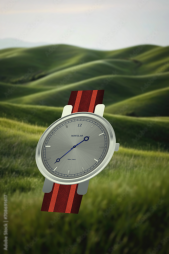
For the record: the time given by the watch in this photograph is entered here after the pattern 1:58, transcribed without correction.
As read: 1:37
